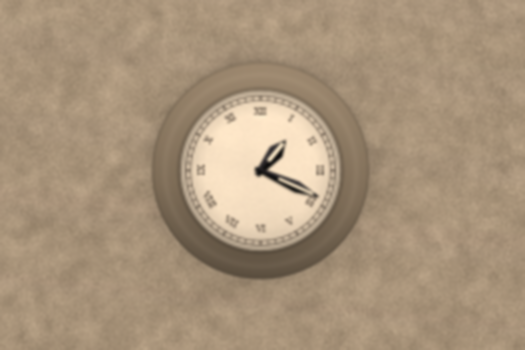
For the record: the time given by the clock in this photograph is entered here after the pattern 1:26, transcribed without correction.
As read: 1:19
